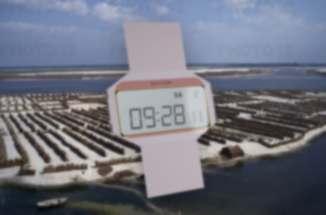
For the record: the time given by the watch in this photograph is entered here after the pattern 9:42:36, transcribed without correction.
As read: 9:28:11
